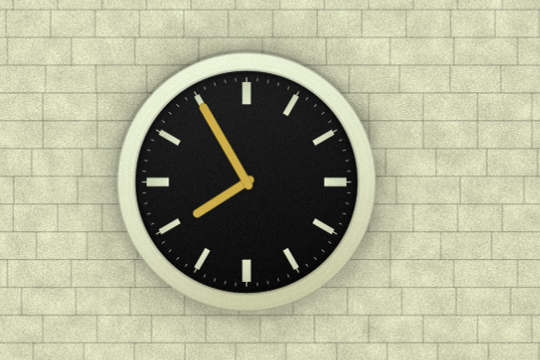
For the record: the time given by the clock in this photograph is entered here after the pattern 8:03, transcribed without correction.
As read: 7:55
